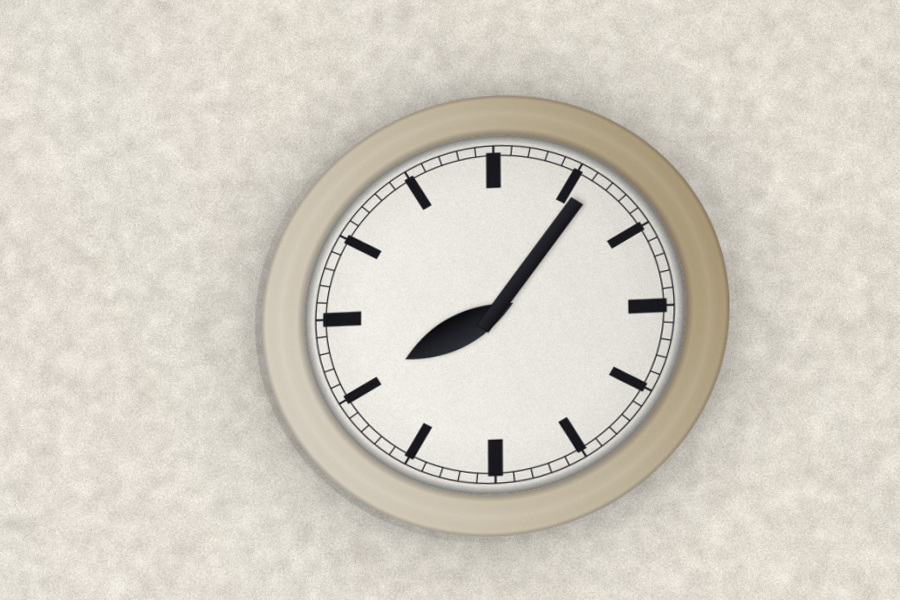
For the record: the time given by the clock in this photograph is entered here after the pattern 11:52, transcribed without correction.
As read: 8:06
